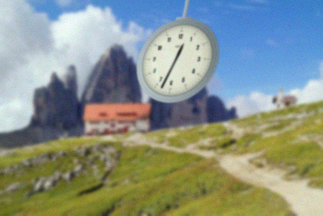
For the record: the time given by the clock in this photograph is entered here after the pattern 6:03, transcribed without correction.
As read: 12:33
